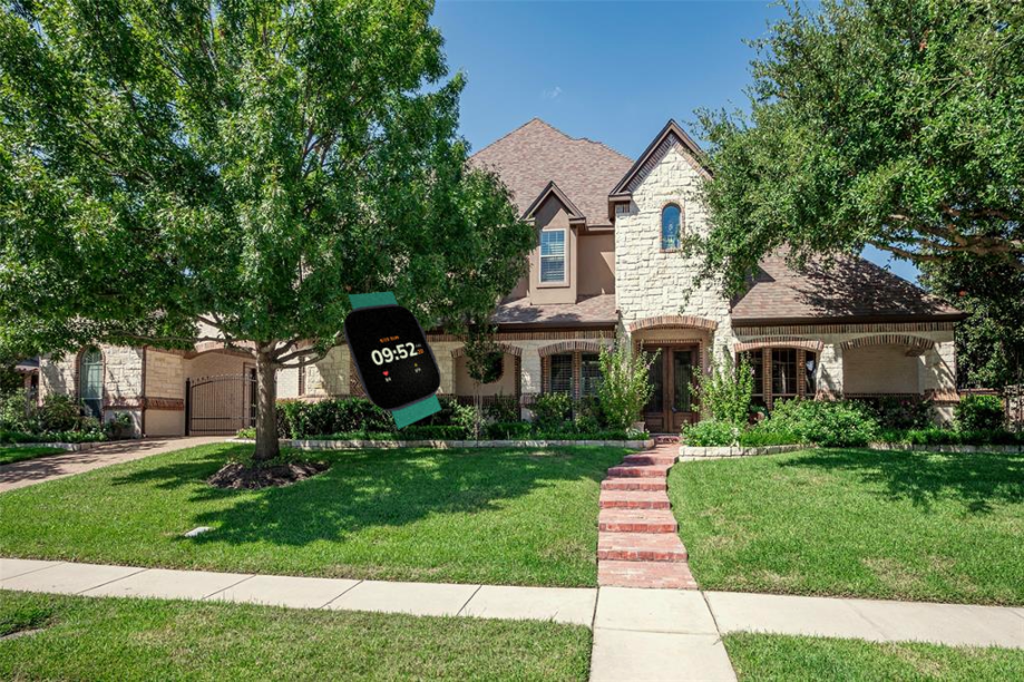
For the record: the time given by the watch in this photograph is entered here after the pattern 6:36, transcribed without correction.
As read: 9:52
